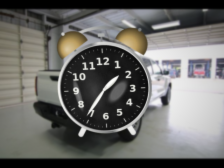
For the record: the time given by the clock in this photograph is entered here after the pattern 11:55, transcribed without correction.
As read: 1:36
